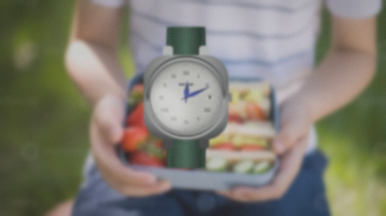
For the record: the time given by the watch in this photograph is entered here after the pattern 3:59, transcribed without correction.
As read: 12:11
